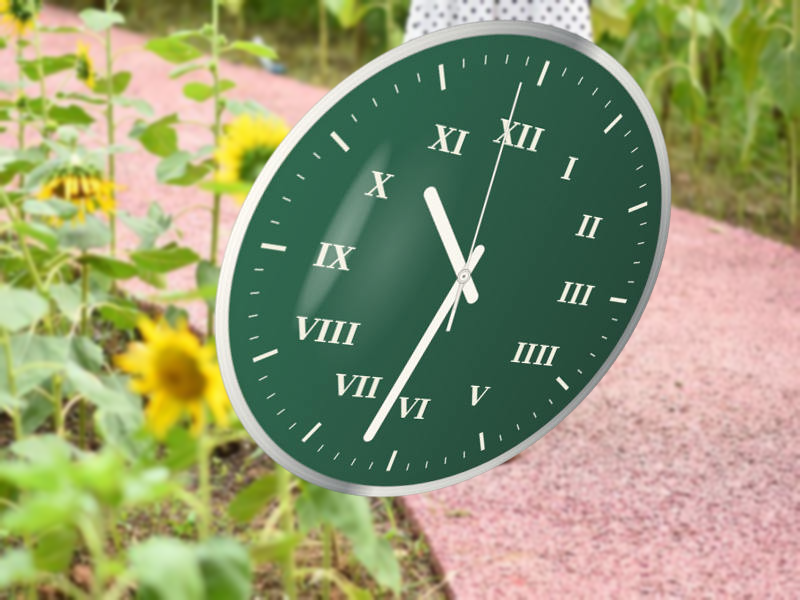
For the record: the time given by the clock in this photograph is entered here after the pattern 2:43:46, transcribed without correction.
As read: 10:31:59
